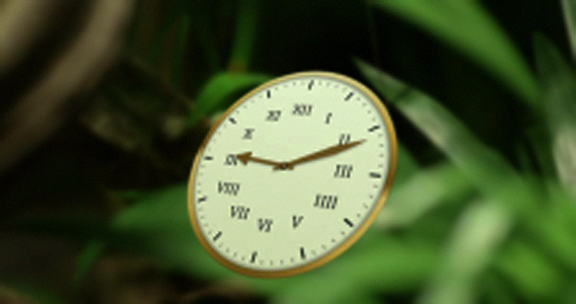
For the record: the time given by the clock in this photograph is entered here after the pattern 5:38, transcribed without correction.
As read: 9:11
